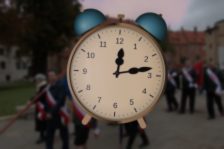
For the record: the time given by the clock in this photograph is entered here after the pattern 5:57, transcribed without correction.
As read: 12:13
